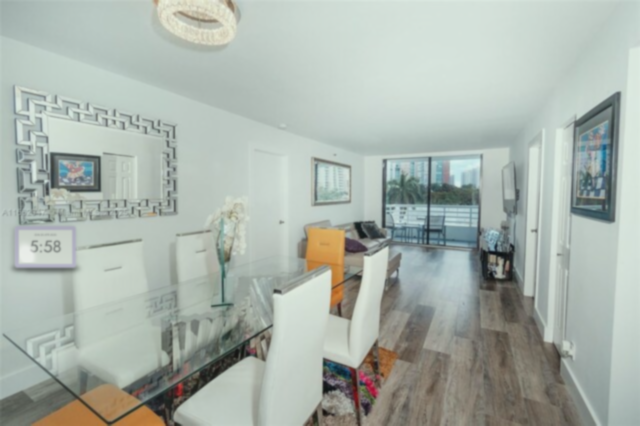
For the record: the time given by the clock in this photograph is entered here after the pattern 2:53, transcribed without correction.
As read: 5:58
